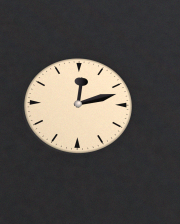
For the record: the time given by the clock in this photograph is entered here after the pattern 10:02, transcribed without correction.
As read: 12:12
